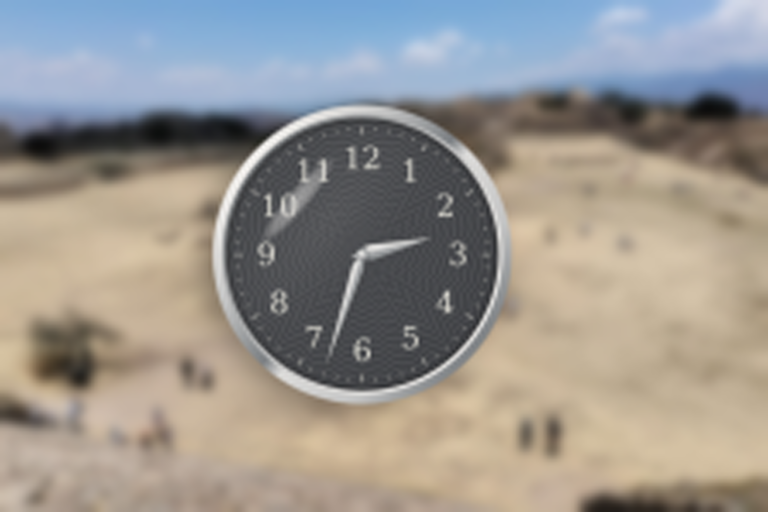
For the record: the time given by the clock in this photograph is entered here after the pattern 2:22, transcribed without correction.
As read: 2:33
